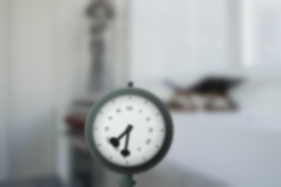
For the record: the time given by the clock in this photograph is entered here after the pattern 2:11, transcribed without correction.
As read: 7:31
